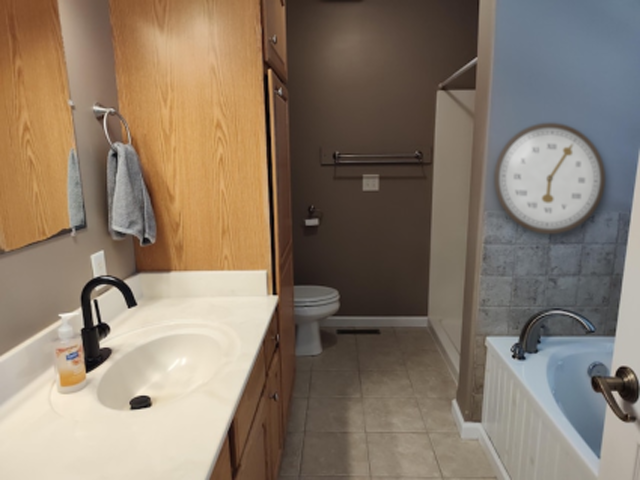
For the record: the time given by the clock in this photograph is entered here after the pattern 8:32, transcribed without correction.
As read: 6:05
